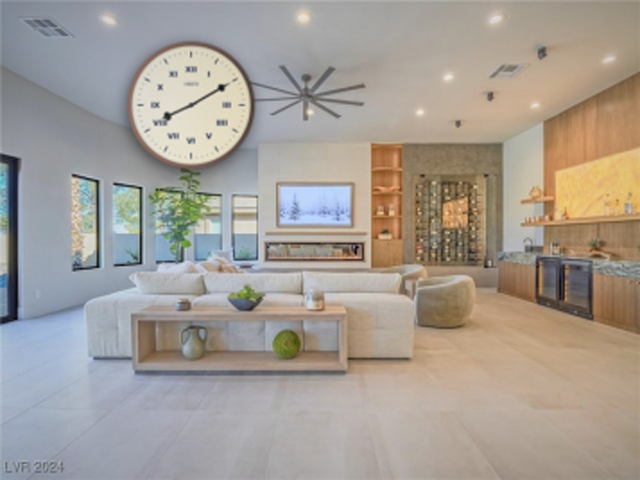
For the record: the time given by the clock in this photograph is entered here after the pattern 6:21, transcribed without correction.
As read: 8:10
